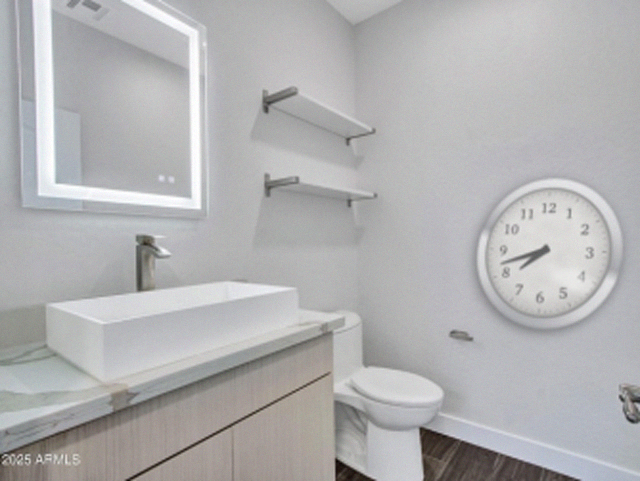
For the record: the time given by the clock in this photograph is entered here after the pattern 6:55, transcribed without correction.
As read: 7:42
